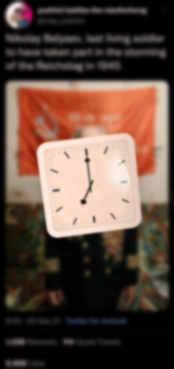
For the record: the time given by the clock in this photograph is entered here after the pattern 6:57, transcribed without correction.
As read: 7:00
